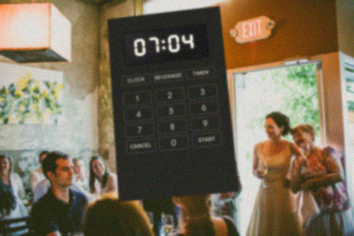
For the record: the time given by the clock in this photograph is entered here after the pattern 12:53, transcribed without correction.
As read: 7:04
